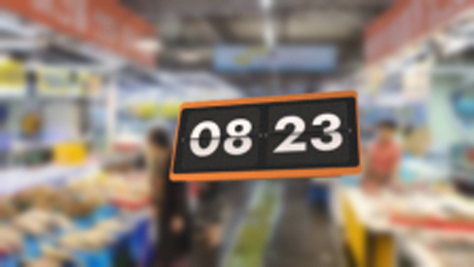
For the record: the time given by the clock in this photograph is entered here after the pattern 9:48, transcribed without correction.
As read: 8:23
